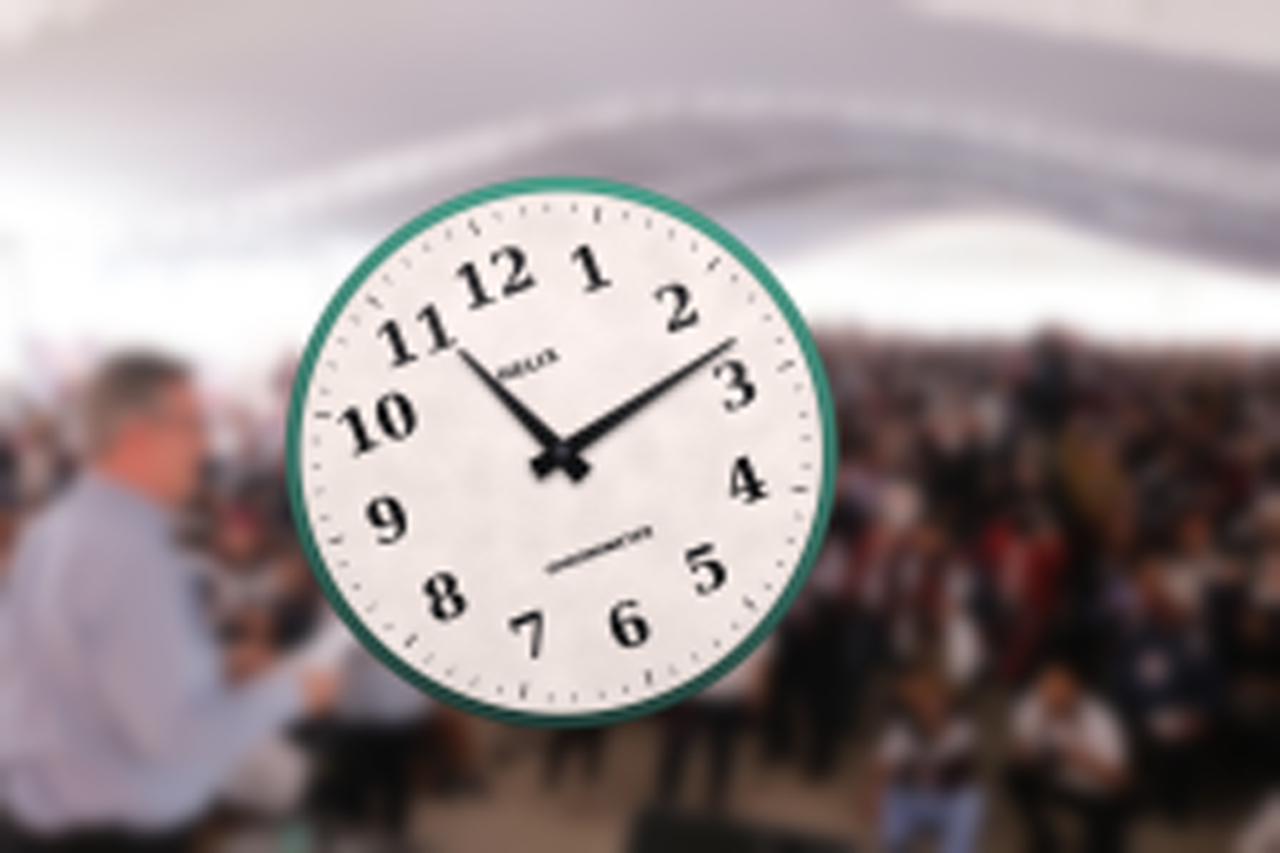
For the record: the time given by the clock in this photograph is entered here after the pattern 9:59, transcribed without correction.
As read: 11:13
